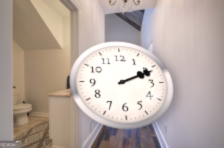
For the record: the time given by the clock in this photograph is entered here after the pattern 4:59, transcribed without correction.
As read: 2:11
